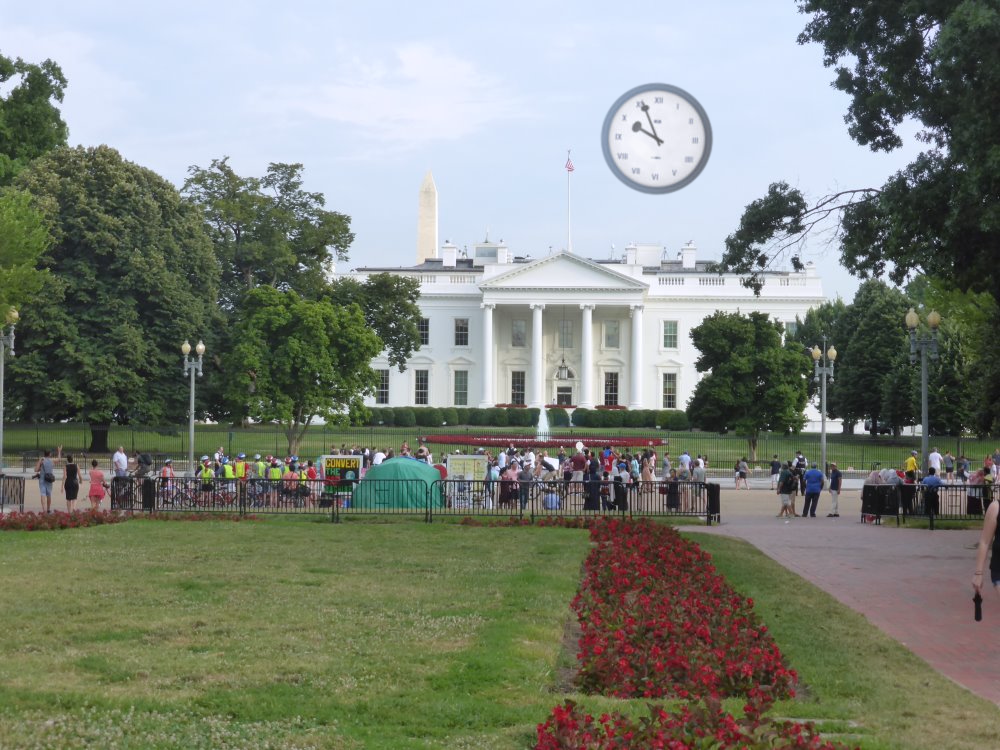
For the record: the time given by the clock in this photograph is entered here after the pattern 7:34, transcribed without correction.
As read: 9:56
